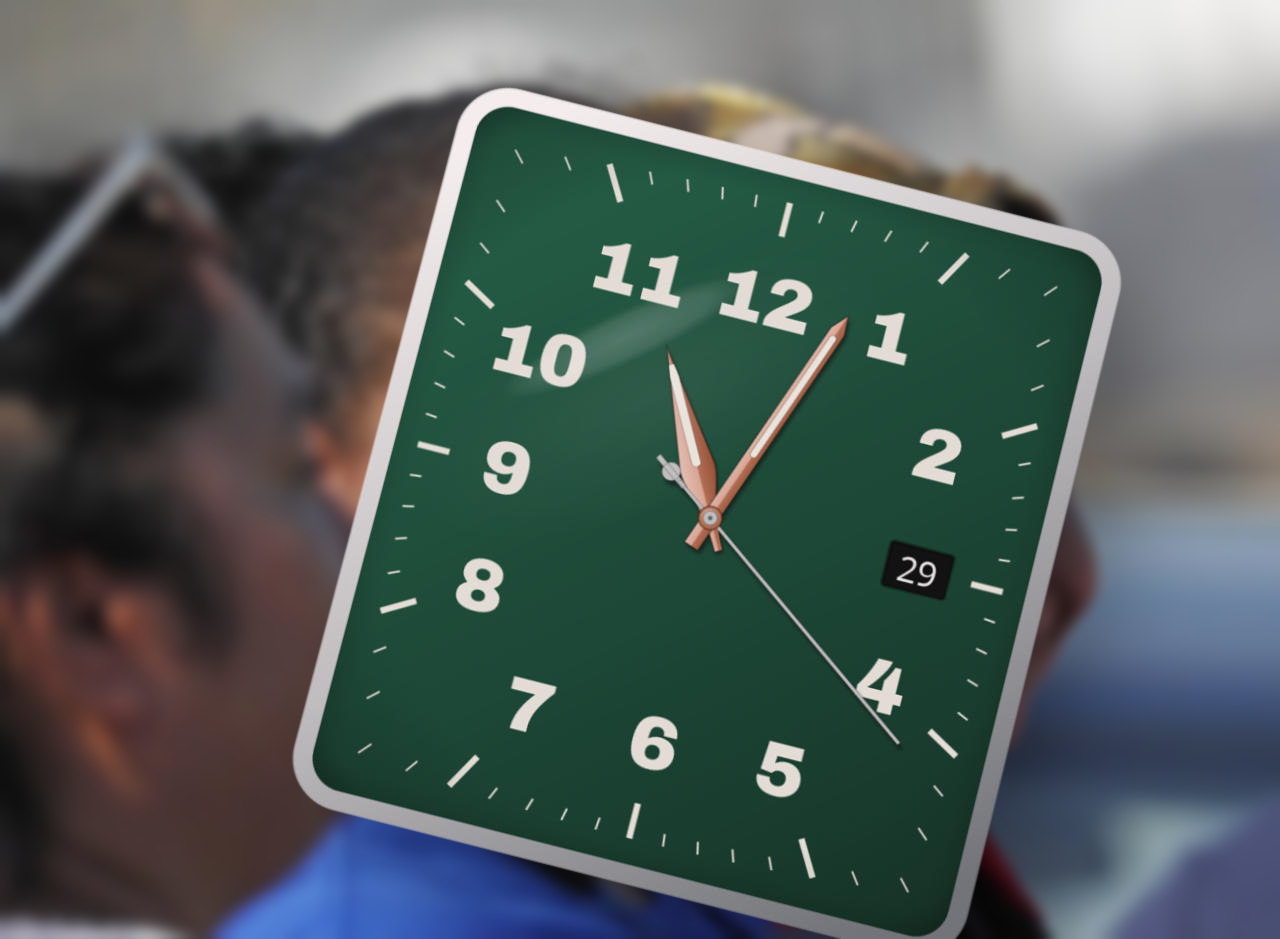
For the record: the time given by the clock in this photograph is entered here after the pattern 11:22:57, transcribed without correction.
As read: 11:03:21
